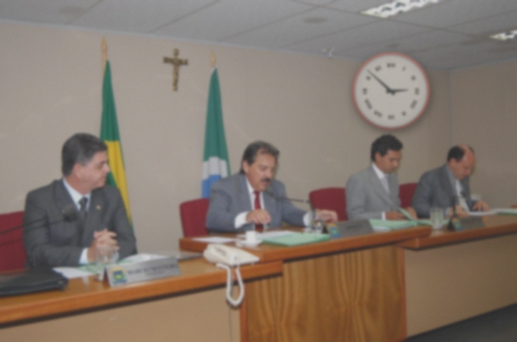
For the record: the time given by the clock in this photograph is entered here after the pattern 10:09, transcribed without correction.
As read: 2:52
